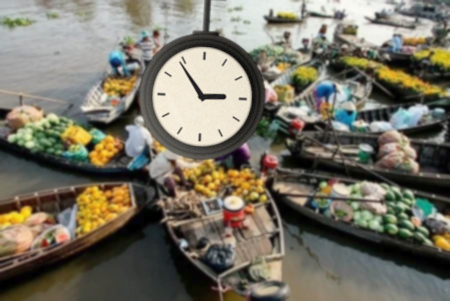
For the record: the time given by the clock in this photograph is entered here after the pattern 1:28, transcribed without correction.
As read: 2:54
